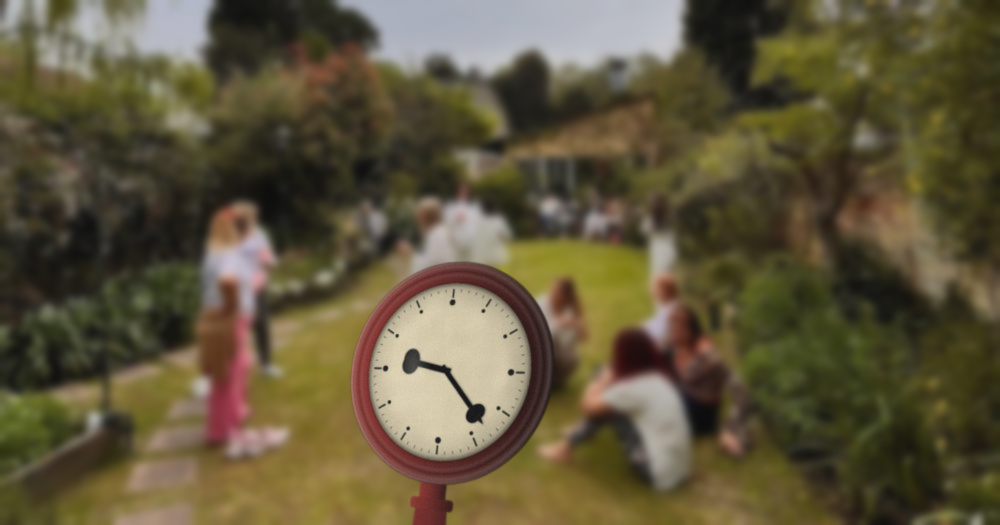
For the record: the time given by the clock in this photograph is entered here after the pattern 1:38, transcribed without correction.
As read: 9:23
